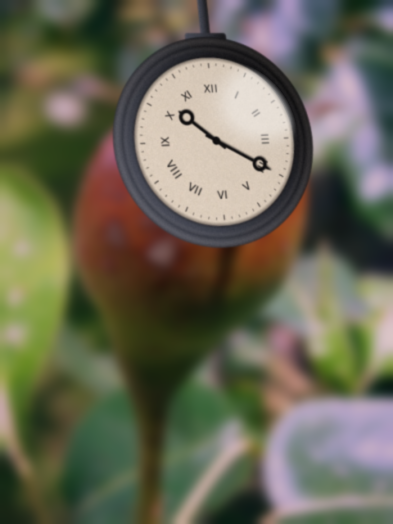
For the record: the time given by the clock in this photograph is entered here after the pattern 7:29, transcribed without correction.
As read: 10:20
